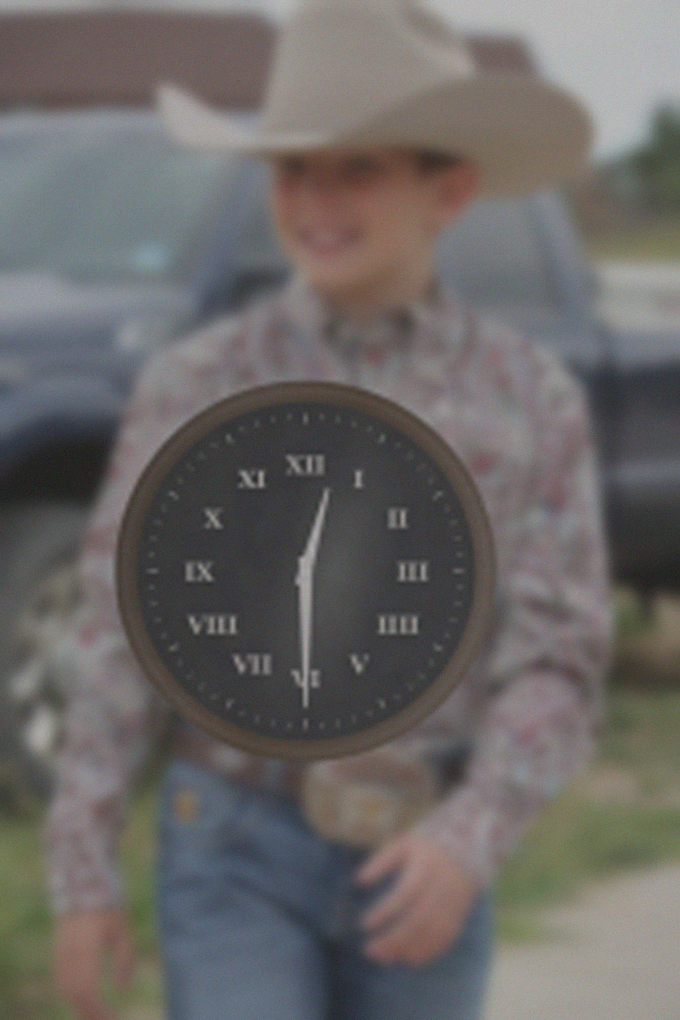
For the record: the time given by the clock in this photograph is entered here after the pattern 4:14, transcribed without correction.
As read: 12:30
